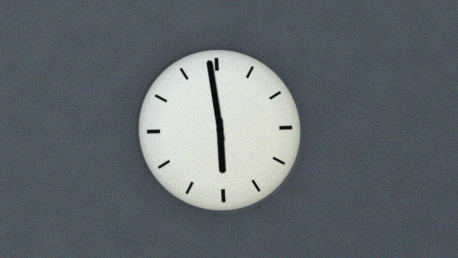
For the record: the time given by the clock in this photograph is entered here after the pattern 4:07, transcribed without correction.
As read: 5:59
